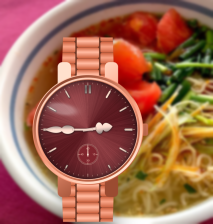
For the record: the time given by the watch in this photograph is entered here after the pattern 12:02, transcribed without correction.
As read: 2:45
